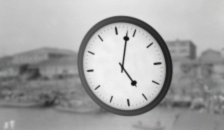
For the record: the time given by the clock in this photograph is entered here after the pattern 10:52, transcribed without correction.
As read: 5:03
